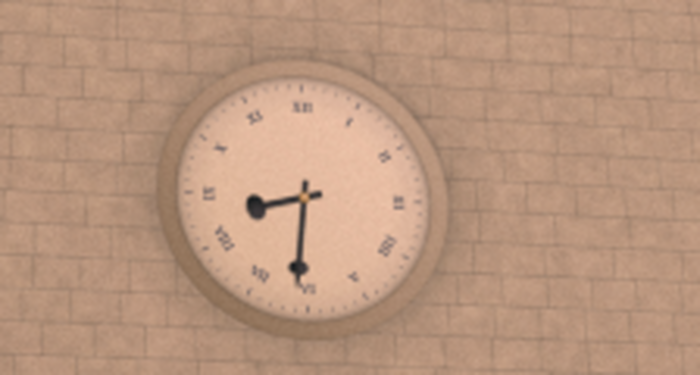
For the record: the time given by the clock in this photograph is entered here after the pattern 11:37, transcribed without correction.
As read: 8:31
